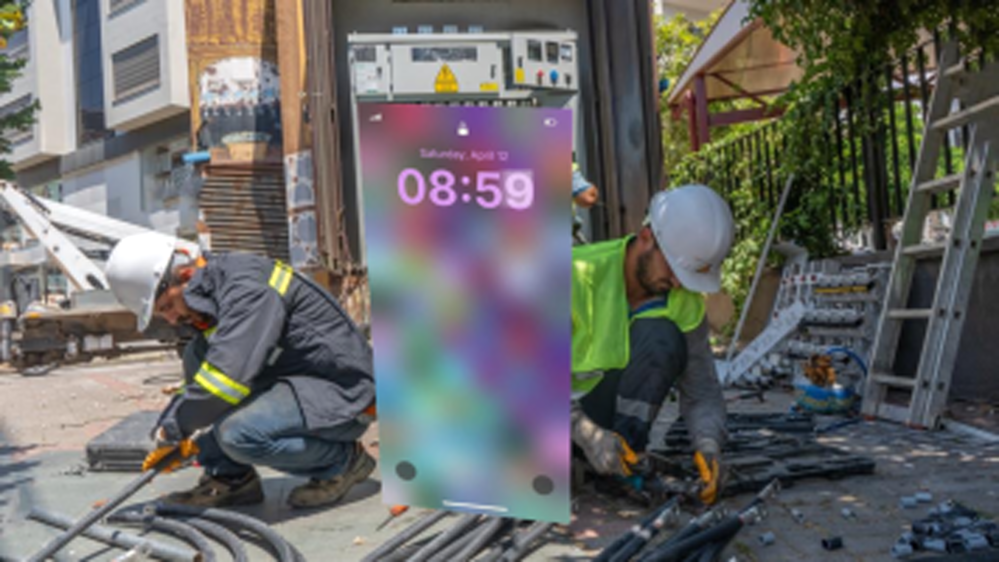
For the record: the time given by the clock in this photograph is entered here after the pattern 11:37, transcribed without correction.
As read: 8:59
